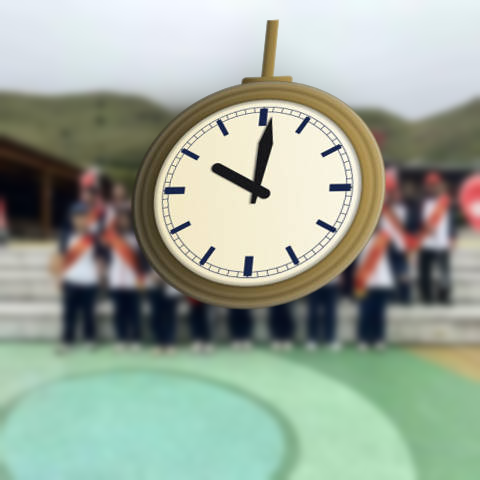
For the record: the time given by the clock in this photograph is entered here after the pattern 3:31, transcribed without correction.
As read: 10:01
